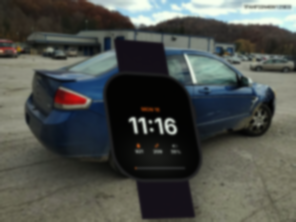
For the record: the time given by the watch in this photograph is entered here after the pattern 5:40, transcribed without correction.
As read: 11:16
